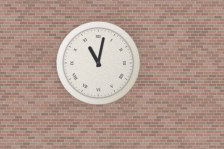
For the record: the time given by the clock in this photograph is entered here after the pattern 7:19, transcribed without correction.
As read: 11:02
